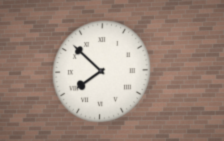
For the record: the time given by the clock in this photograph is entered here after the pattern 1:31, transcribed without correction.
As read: 7:52
